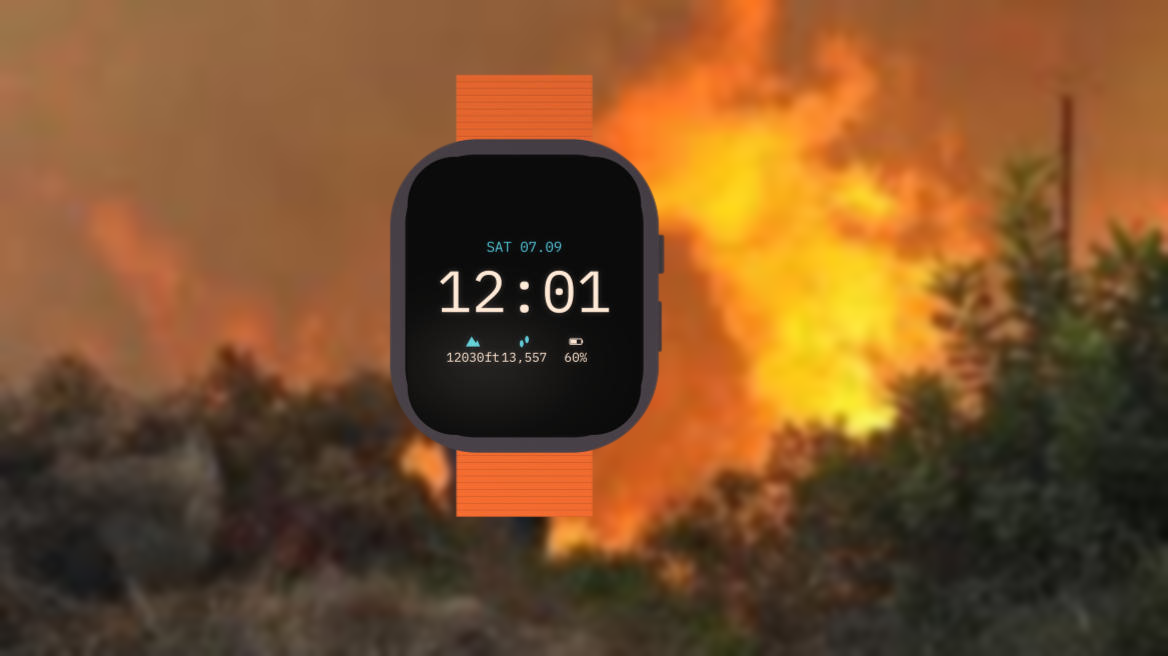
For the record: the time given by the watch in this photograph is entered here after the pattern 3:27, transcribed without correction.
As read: 12:01
